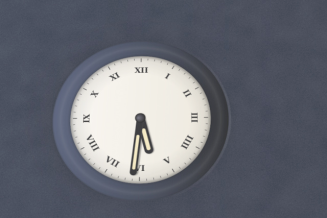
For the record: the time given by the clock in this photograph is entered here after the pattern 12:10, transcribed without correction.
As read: 5:31
